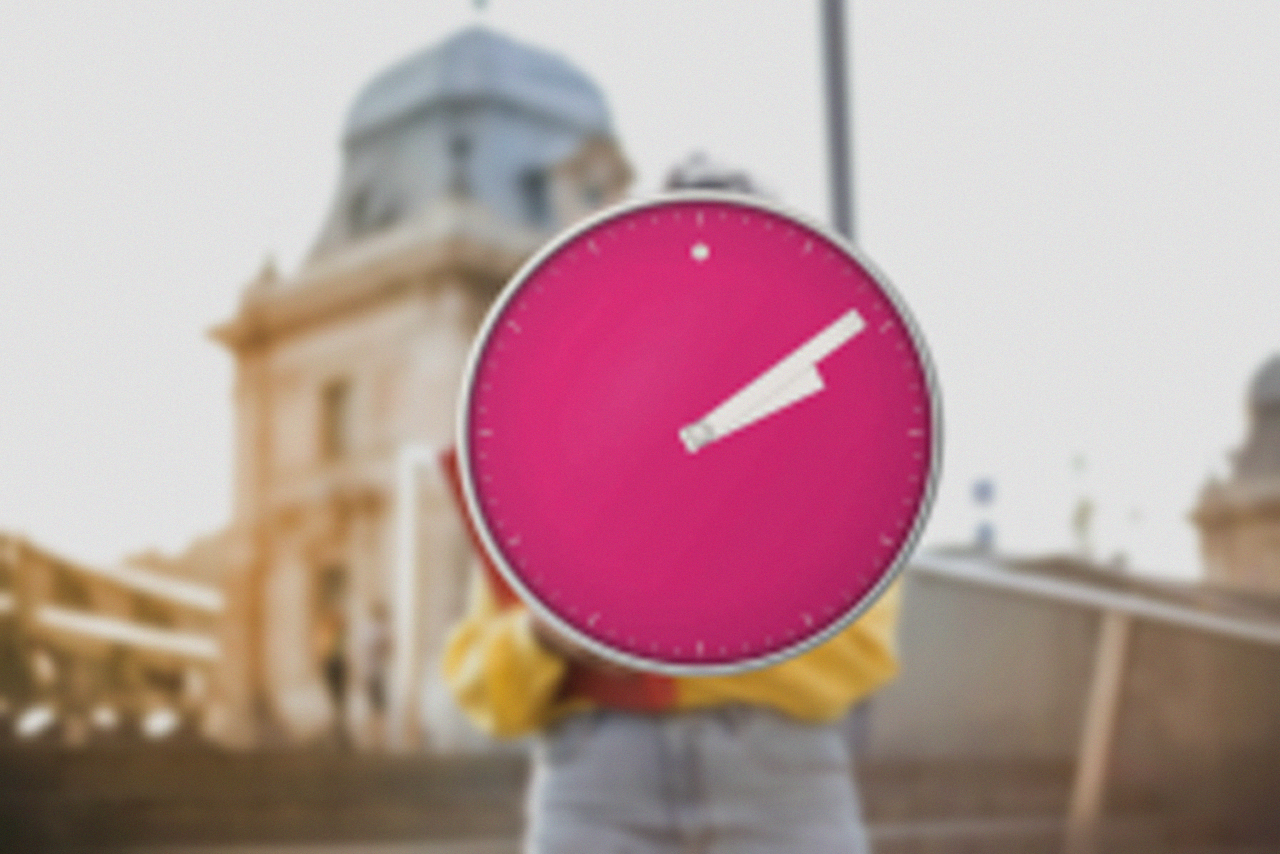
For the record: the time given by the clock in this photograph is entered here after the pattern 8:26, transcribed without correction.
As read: 2:09
